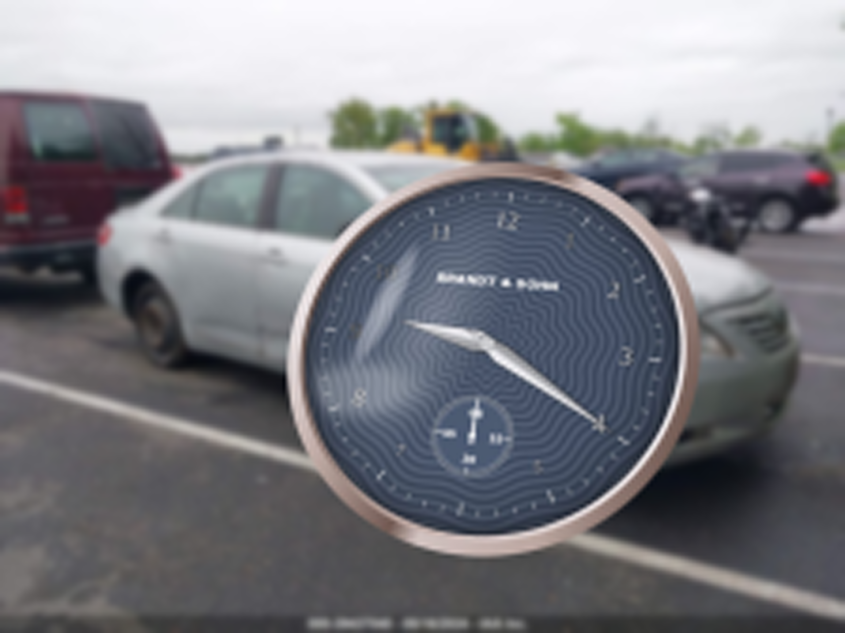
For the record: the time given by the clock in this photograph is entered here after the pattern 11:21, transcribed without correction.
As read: 9:20
